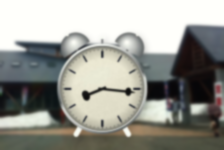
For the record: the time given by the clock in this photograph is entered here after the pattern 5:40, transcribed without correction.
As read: 8:16
